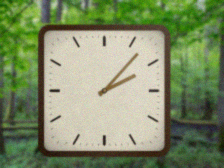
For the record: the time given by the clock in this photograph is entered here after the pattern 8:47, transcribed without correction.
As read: 2:07
